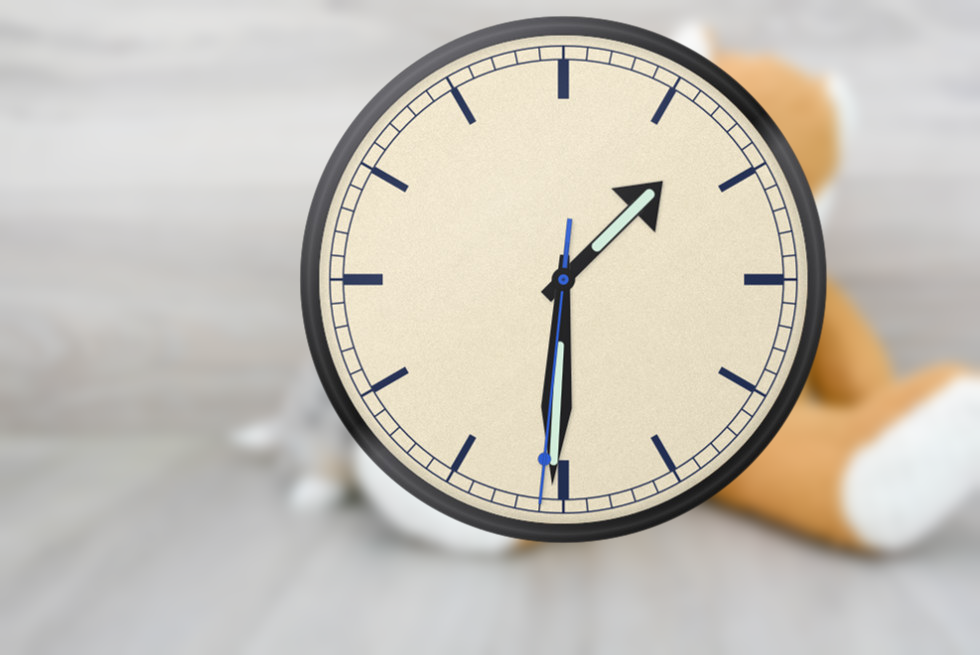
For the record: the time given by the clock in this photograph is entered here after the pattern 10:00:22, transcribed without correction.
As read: 1:30:31
